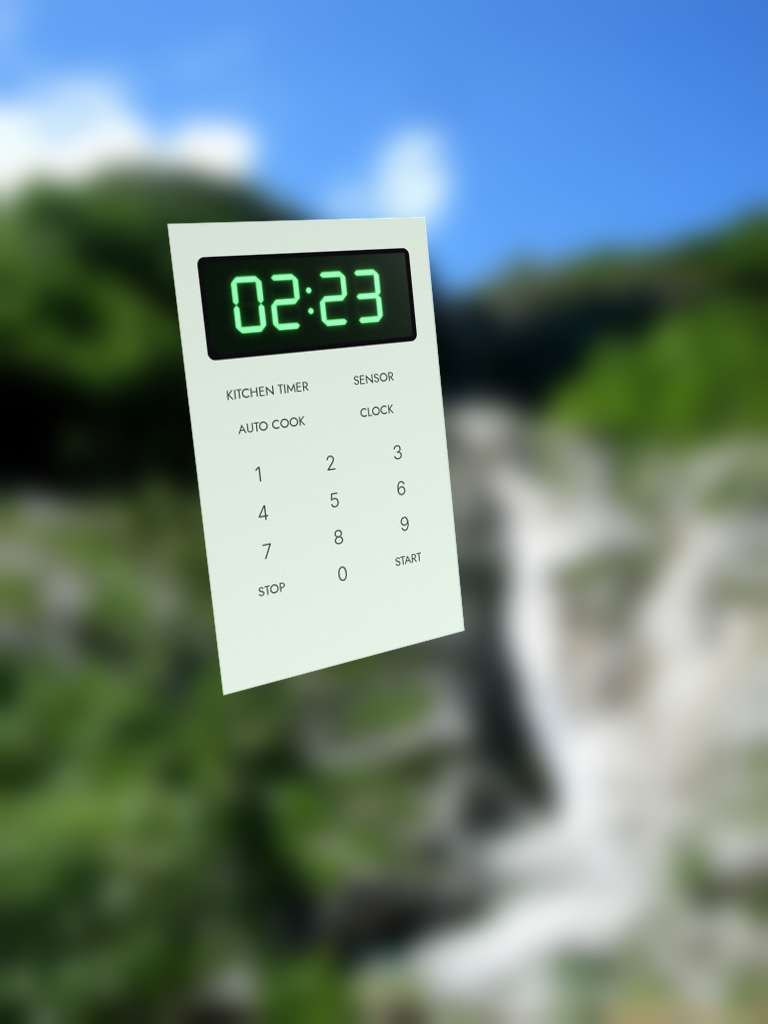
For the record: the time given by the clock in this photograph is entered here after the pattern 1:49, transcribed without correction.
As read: 2:23
